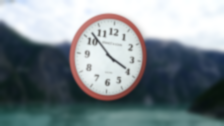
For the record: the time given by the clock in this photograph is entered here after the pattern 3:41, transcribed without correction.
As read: 3:52
